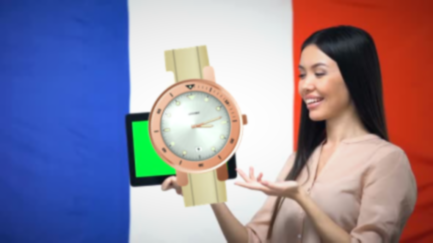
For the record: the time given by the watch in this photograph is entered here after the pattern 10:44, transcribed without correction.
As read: 3:13
